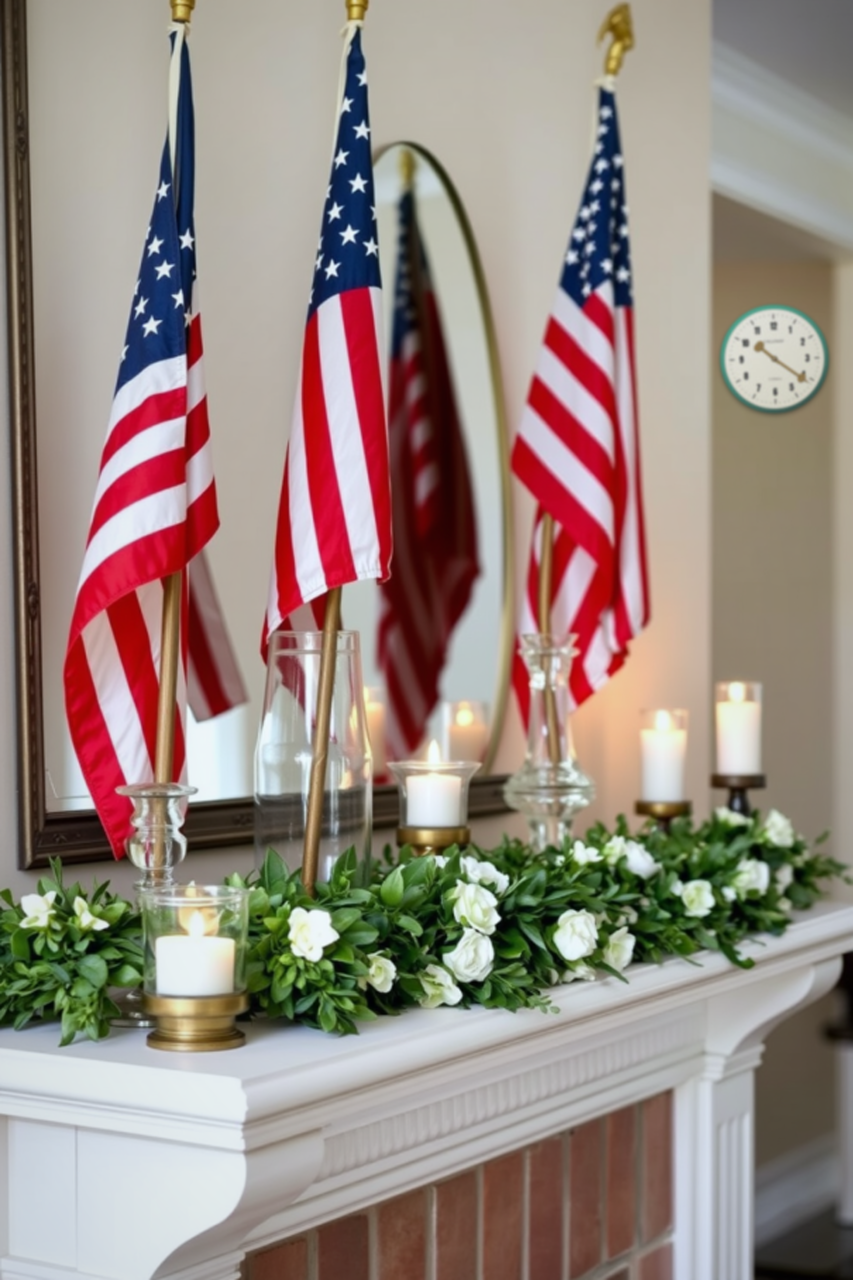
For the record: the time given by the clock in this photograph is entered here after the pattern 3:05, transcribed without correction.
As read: 10:21
